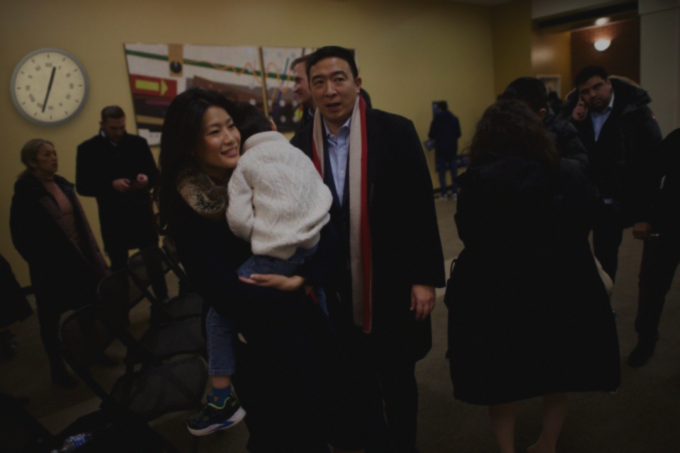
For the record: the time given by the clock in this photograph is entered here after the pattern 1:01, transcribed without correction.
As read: 12:33
